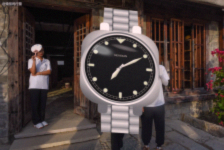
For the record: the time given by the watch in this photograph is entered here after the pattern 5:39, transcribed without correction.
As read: 7:10
